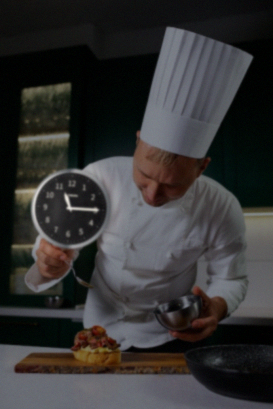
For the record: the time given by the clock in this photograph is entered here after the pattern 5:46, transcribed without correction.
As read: 11:15
